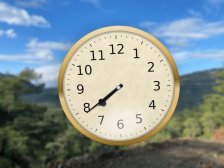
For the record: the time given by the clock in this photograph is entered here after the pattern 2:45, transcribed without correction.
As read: 7:39
